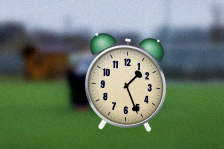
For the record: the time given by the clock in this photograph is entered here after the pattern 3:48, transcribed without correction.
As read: 1:26
